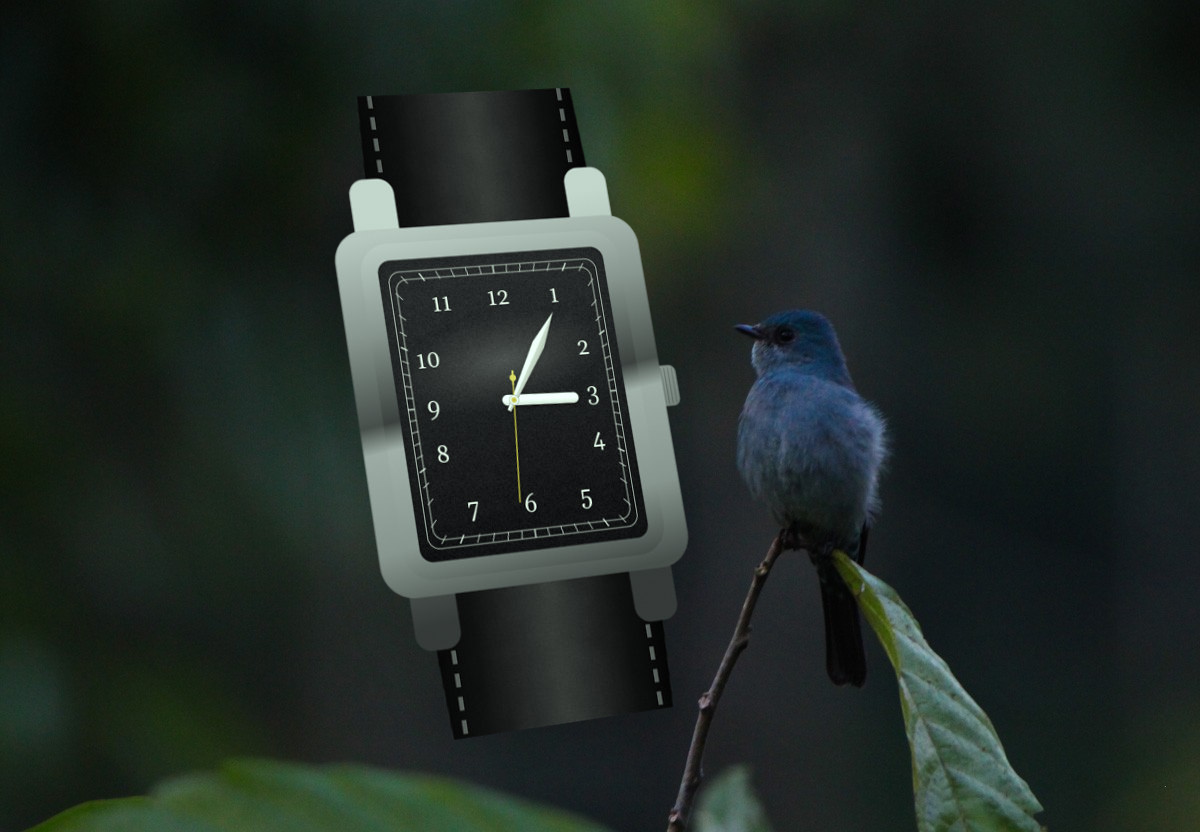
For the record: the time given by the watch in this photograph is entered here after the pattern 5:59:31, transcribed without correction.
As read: 3:05:31
